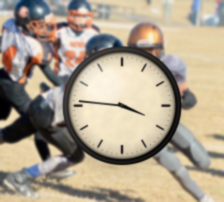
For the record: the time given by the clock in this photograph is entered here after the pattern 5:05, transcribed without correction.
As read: 3:46
